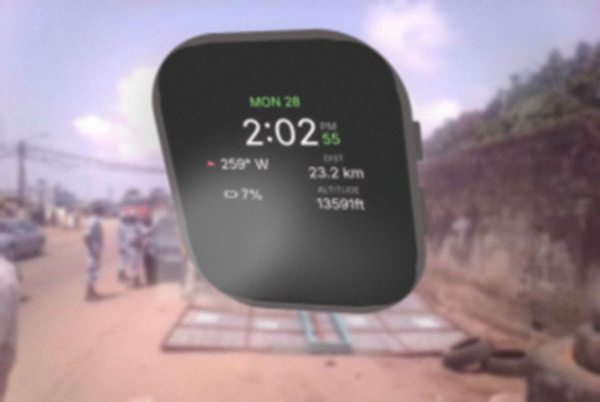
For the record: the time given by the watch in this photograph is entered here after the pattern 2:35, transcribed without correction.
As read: 2:02
